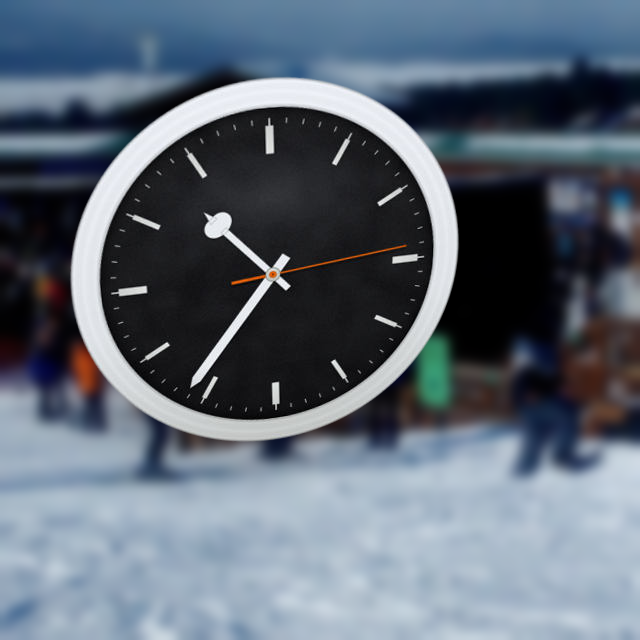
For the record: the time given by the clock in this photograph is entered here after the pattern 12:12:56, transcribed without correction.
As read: 10:36:14
